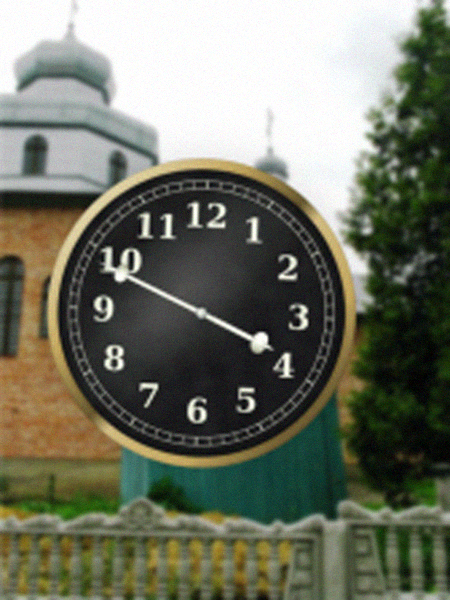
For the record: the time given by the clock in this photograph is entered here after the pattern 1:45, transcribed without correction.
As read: 3:49
